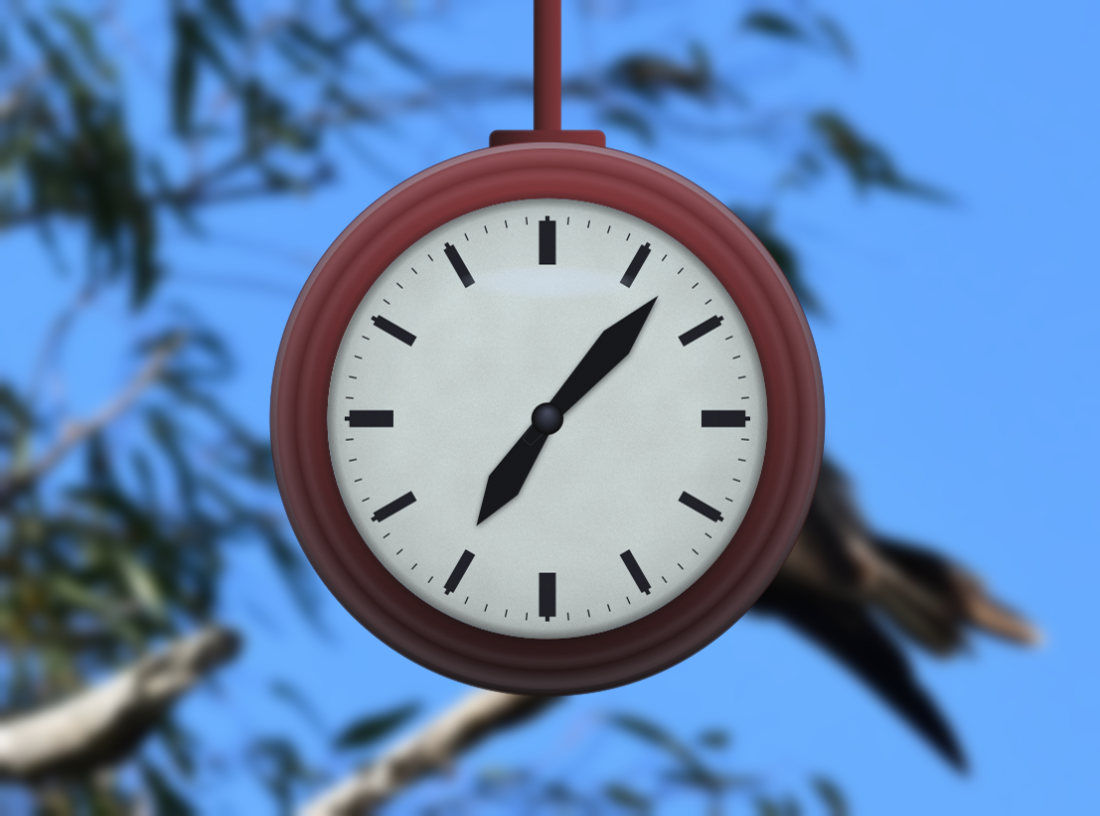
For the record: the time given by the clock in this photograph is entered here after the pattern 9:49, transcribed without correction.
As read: 7:07
